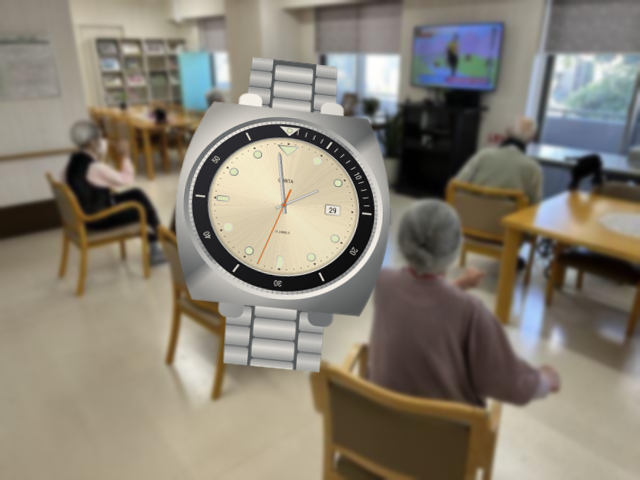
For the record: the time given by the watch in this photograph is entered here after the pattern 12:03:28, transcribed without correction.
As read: 1:58:33
